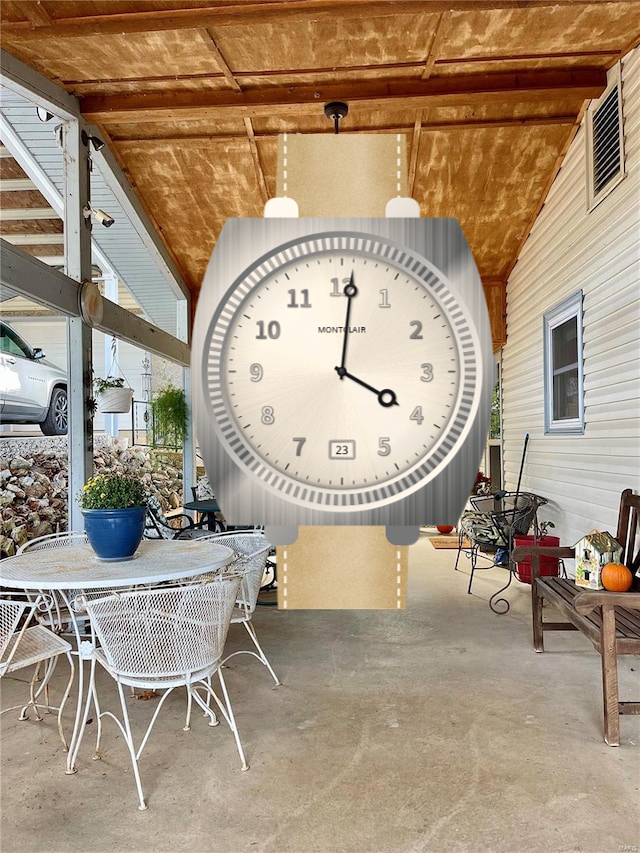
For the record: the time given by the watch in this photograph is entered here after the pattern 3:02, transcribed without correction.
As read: 4:01
